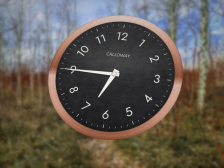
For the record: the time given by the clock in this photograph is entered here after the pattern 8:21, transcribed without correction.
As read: 6:45
